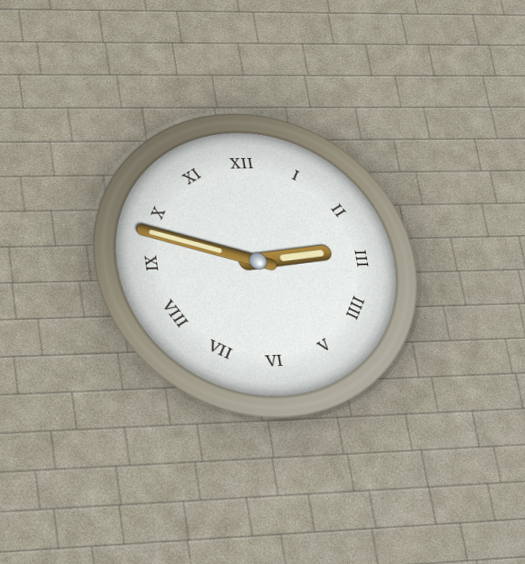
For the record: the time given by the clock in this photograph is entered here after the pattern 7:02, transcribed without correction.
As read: 2:48
